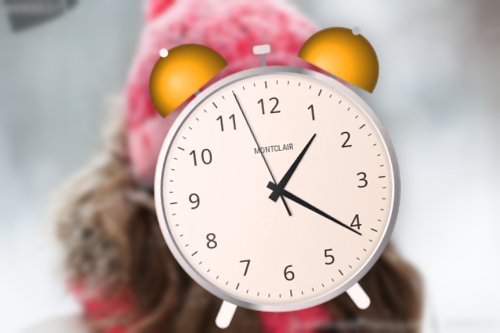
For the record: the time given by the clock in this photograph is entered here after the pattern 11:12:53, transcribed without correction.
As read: 1:20:57
